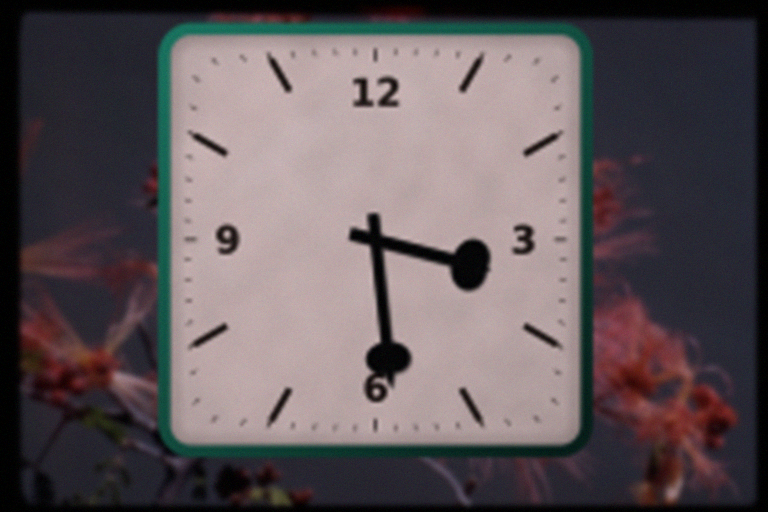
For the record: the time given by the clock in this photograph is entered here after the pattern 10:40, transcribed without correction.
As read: 3:29
